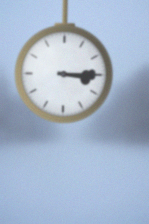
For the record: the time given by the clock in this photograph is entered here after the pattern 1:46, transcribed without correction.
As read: 3:15
